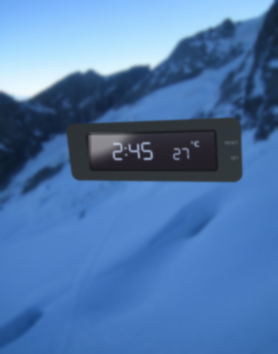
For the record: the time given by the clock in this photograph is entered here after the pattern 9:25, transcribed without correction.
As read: 2:45
